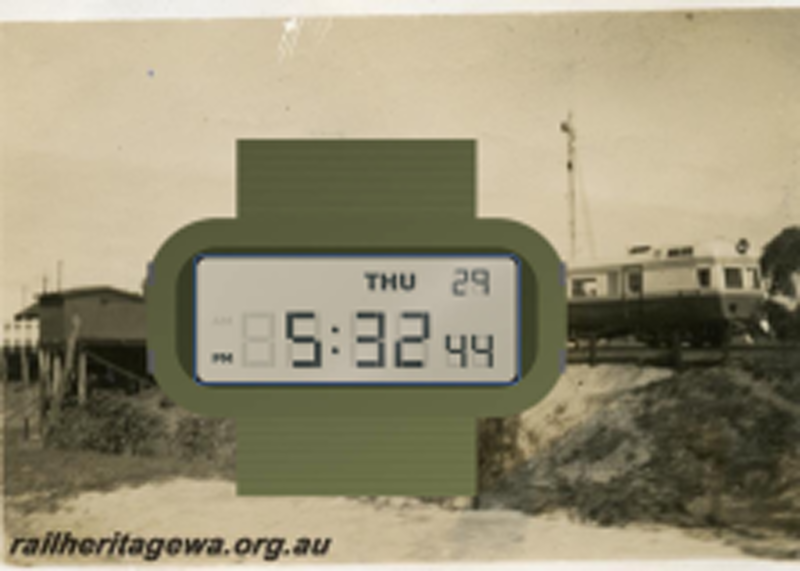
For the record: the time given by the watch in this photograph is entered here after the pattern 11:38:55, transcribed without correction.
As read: 5:32:44
